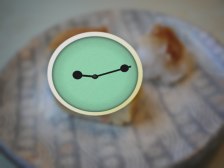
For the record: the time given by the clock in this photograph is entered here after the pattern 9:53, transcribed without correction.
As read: 9:12
